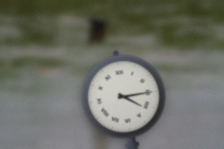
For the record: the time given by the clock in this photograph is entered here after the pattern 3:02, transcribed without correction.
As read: 4:15
